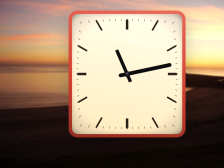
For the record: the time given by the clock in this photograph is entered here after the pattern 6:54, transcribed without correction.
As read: 11:13
